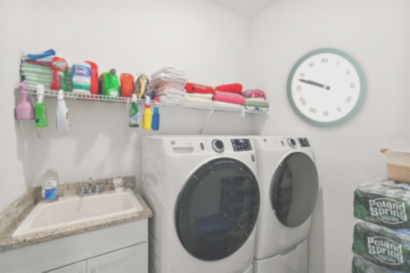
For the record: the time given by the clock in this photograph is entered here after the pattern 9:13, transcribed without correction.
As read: 9:48
